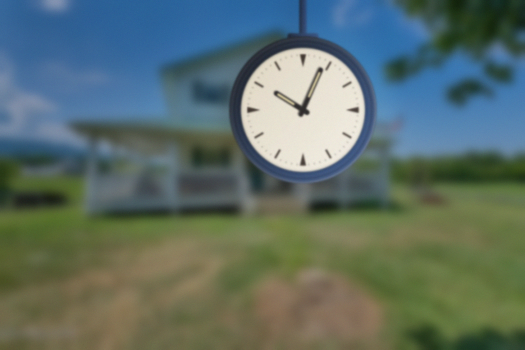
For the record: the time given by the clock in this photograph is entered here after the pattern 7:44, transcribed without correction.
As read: 10:04
